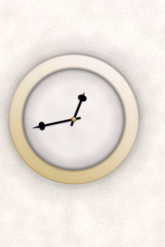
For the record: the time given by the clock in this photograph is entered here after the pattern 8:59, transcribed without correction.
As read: 12:43
